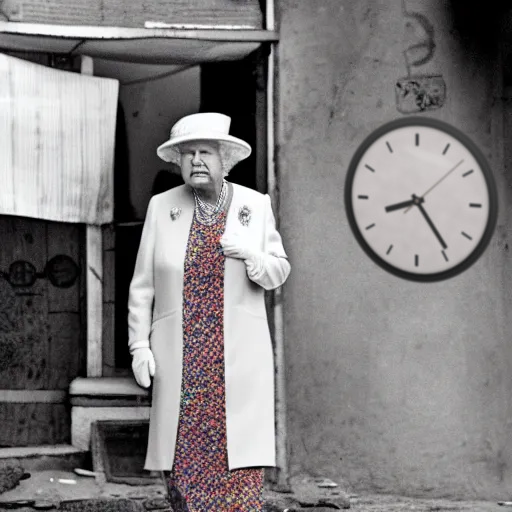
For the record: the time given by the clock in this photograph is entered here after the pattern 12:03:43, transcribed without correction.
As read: 8:24:08
